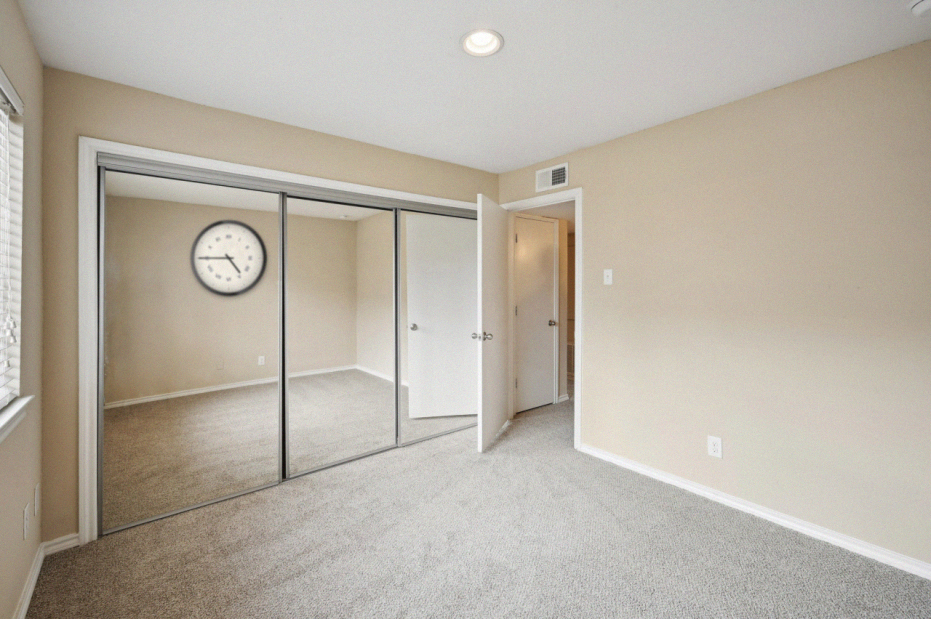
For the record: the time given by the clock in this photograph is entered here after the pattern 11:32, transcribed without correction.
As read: 4:45
